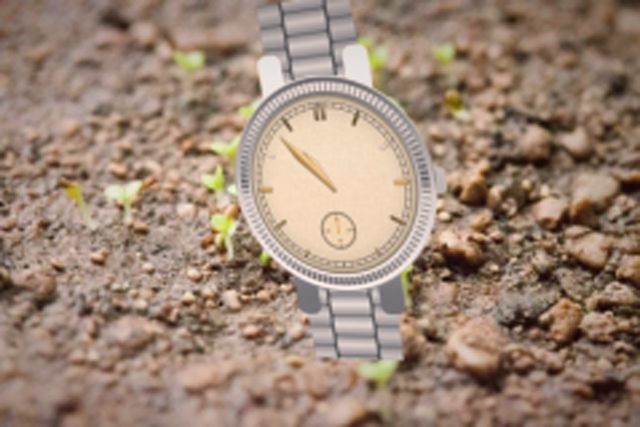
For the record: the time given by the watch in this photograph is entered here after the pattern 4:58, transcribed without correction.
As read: 10:53
